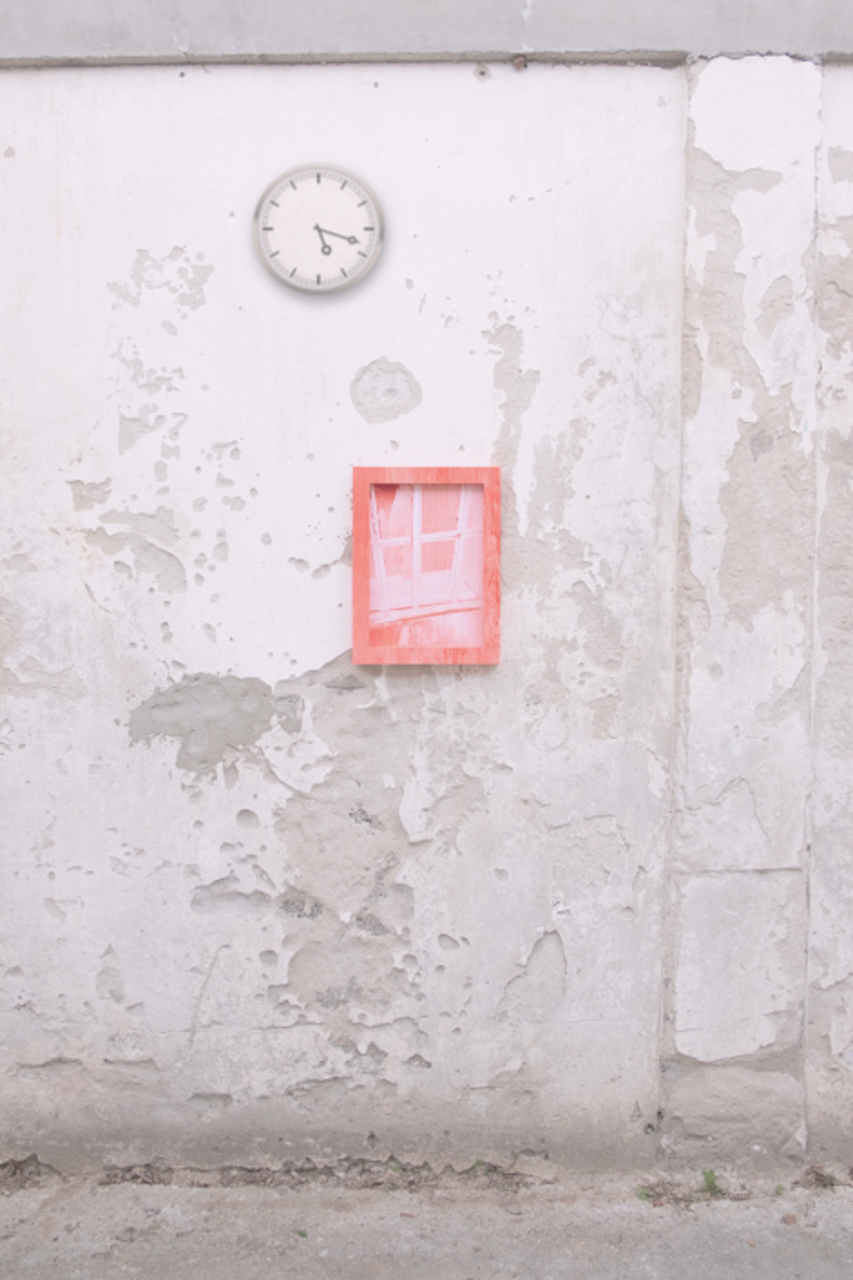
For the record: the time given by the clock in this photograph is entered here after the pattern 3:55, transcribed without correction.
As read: 5:18
